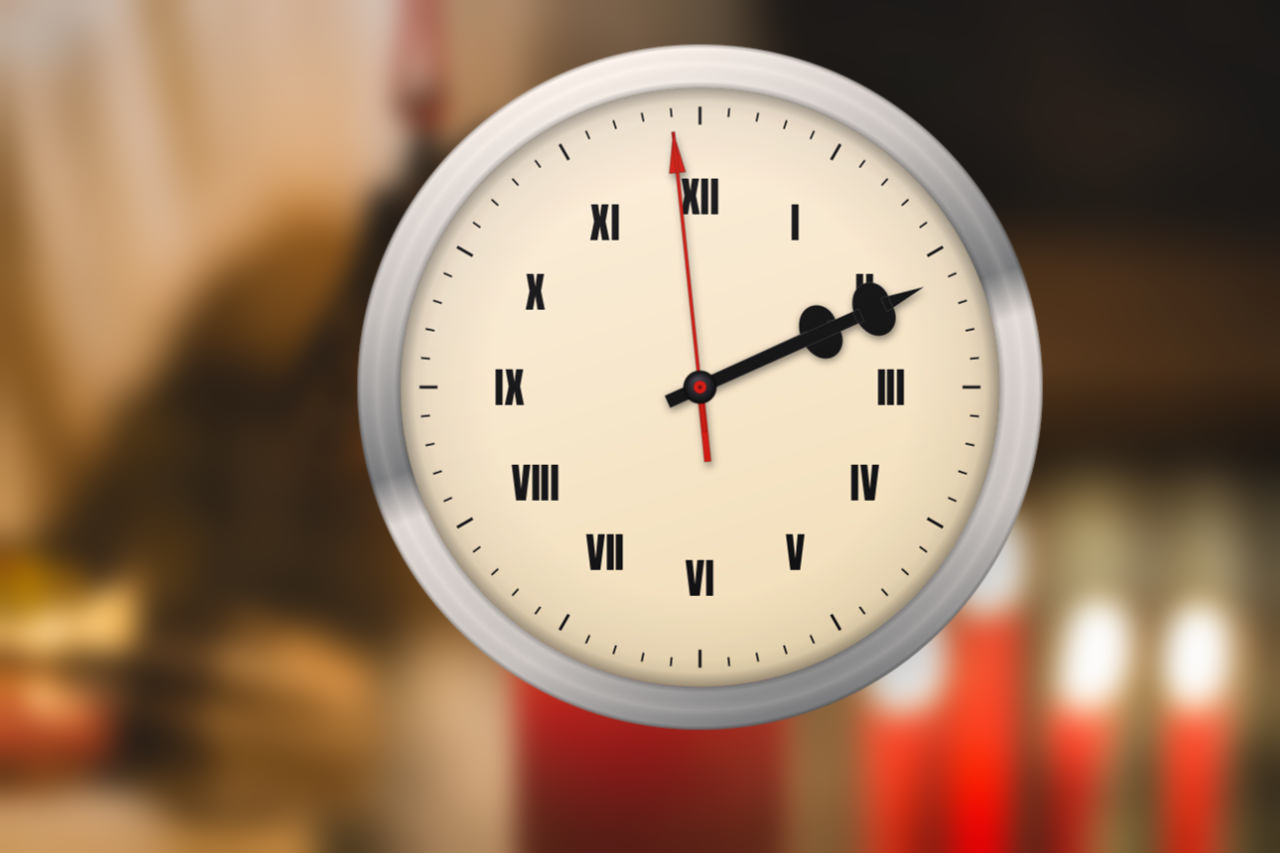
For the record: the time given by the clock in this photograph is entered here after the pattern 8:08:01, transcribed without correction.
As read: 2:10:59
